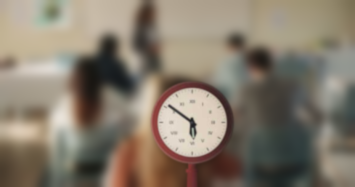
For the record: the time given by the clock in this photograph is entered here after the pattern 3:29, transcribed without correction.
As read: 5:51
